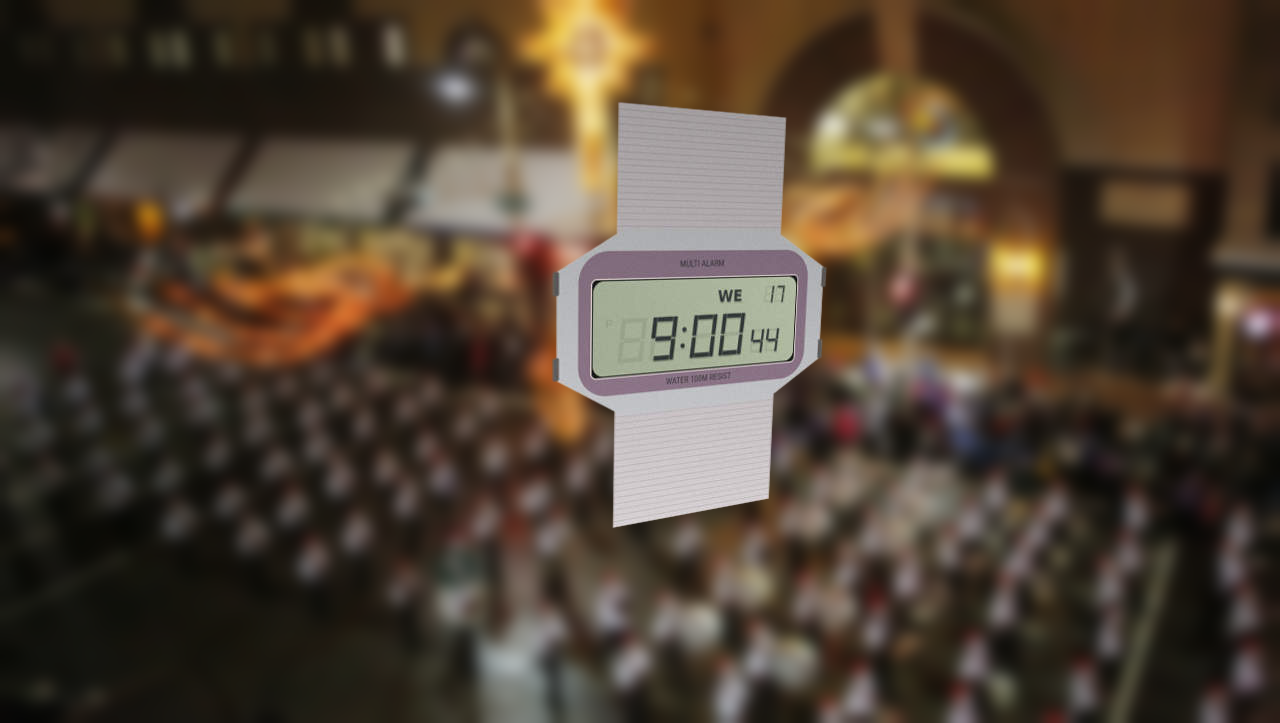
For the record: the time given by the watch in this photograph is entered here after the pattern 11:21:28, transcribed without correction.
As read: 9:00:44
